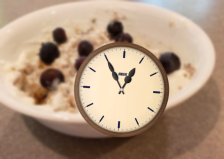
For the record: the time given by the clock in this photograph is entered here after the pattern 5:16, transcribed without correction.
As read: 12:55
